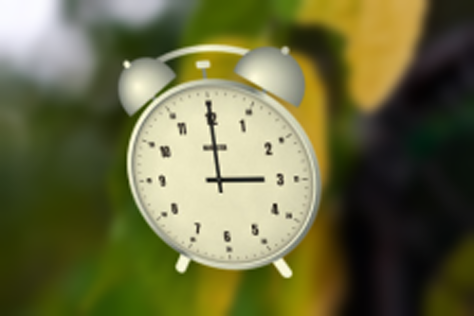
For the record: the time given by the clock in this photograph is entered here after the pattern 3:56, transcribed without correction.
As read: 3:00
